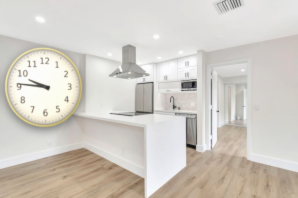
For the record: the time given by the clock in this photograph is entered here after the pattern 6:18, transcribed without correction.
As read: 9:46
